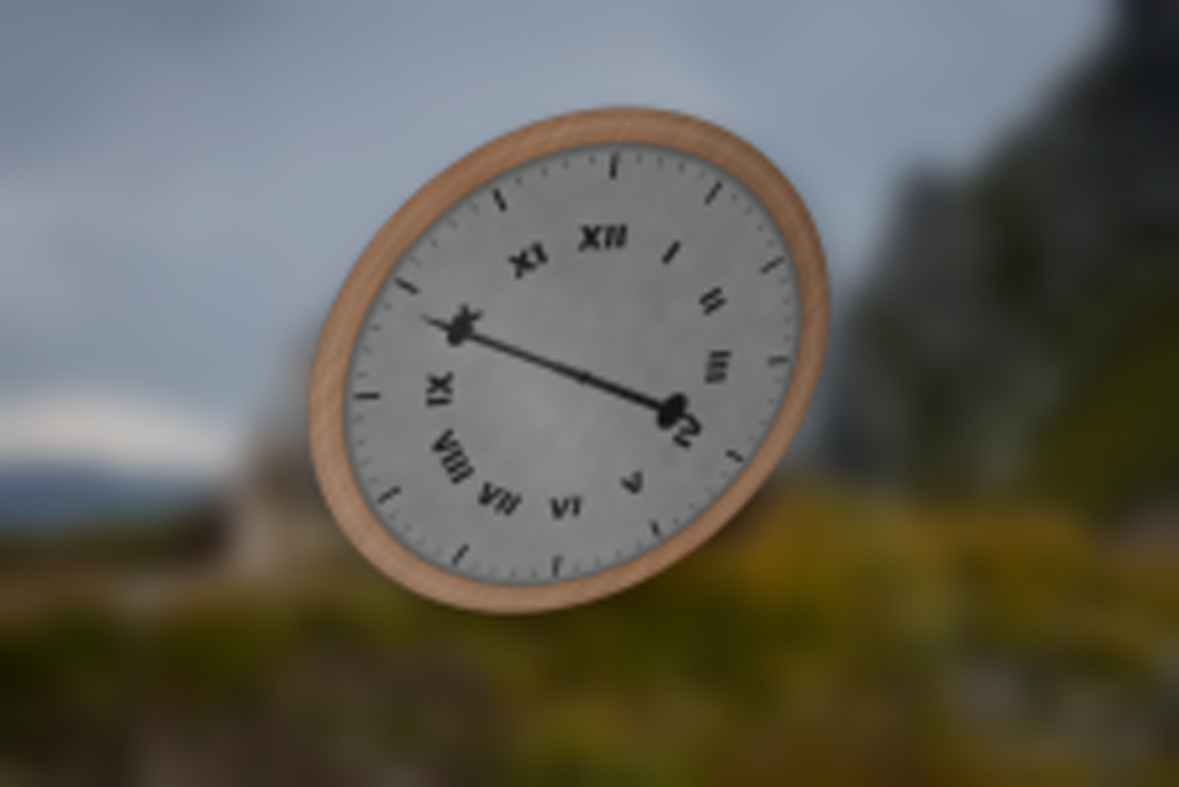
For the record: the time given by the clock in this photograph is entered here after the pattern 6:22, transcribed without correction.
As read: 3:49
